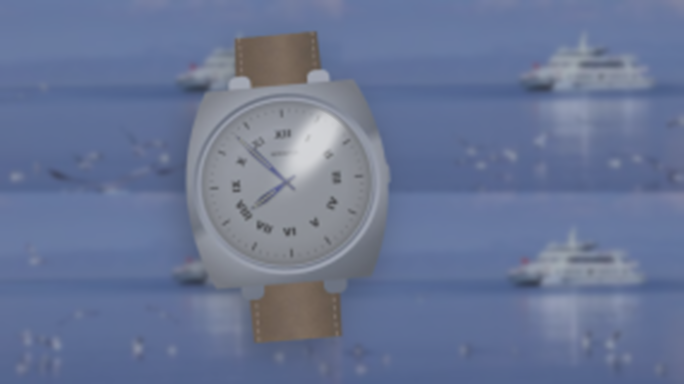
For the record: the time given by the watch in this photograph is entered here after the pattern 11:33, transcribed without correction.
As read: 7:53
